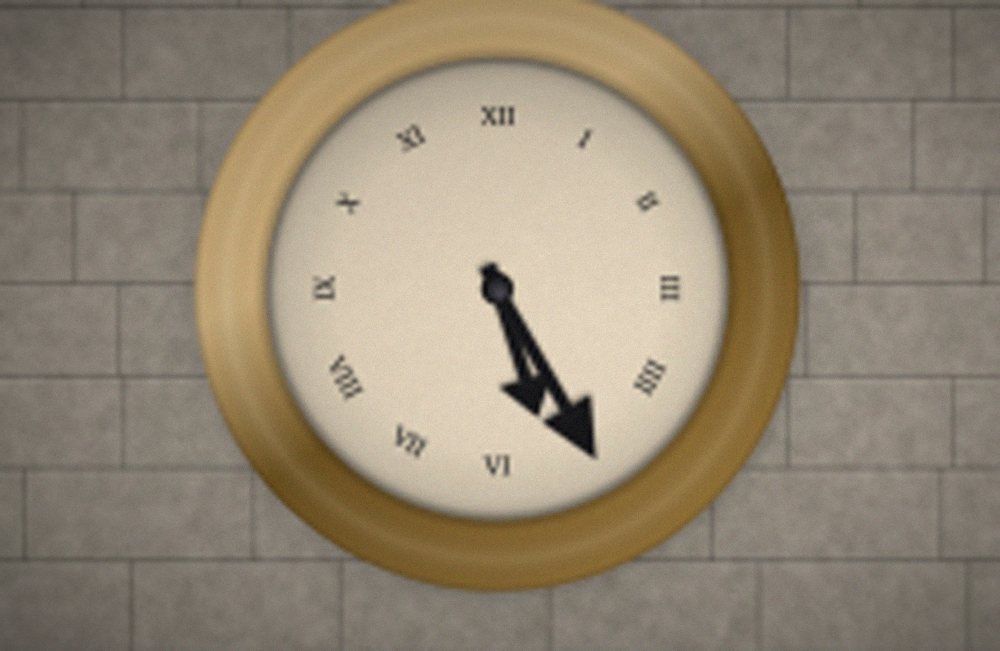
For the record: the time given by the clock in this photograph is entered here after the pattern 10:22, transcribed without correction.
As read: 5:25
